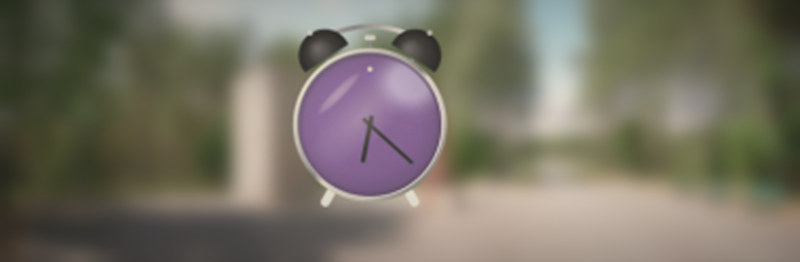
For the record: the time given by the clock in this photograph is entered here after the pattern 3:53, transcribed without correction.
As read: 6:22
